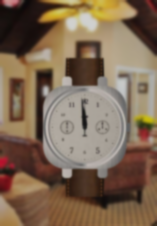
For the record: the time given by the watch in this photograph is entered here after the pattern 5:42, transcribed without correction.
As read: 11:59
